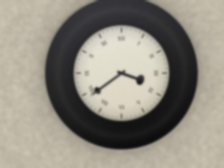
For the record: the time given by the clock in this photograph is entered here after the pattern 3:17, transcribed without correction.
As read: 3:39
